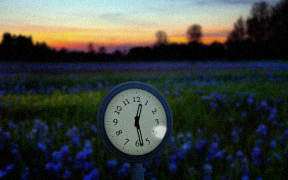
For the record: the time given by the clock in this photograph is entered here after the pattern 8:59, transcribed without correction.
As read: 12:28
